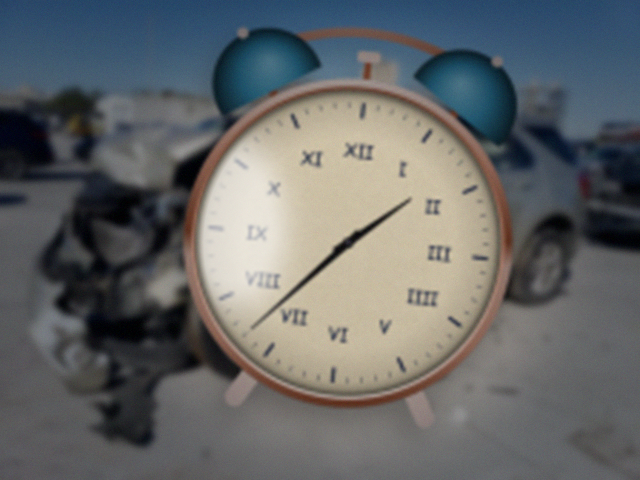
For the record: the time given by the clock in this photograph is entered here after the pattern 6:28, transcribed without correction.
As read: 1:37
